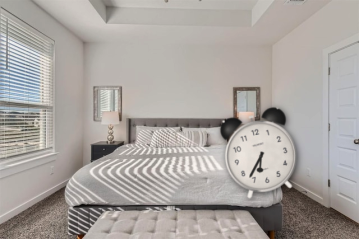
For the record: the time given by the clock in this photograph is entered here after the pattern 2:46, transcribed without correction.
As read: 6:37
